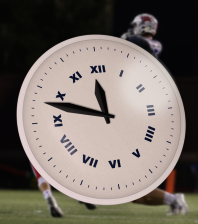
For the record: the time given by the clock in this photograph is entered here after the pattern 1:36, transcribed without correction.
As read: 11:48
